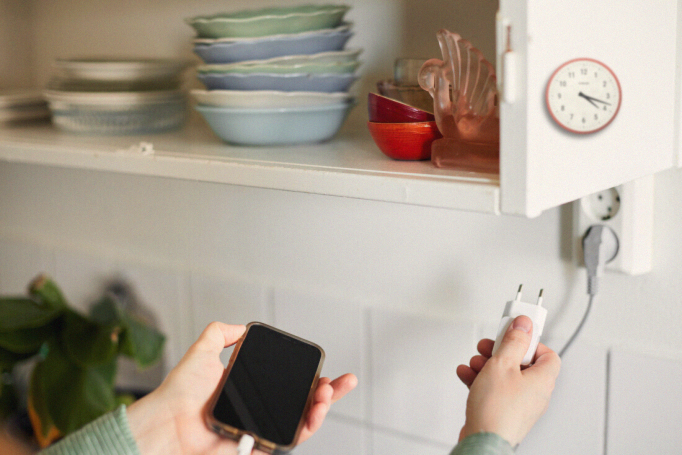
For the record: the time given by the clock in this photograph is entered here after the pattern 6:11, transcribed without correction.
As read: 4:18
